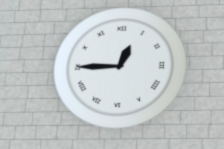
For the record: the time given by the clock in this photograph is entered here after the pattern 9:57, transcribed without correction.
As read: 12:45
